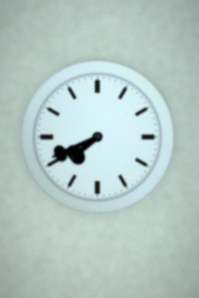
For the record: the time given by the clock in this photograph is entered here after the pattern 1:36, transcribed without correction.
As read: 7:41
